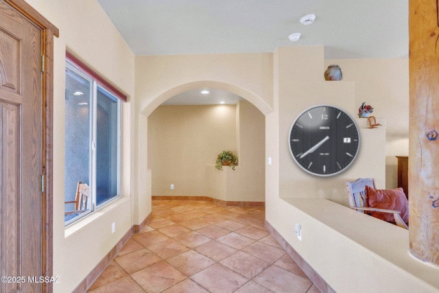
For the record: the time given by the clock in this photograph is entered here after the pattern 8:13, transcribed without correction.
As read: 7:39
